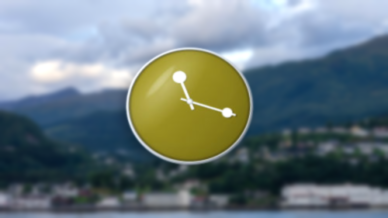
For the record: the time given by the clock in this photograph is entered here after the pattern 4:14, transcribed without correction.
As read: 11:18
